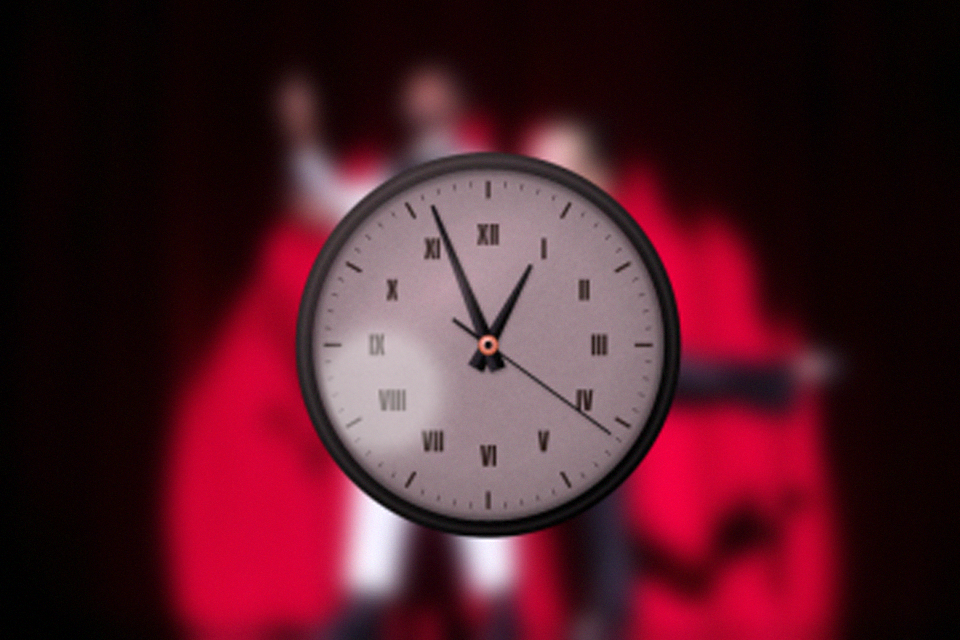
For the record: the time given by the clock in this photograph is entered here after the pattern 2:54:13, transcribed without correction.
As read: 12:56:21
